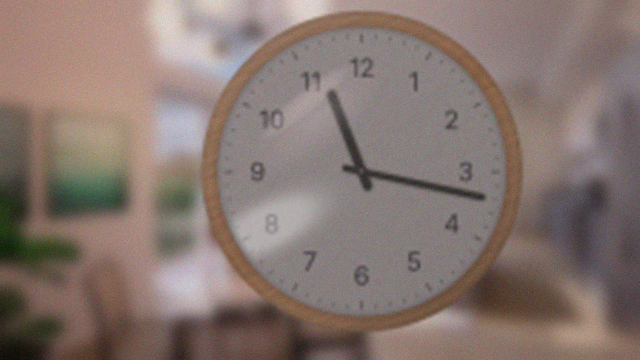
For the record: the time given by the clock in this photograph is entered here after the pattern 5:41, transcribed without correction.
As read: 11:17
